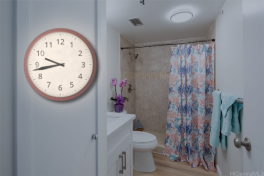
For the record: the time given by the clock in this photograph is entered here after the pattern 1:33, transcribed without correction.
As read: 9:43
